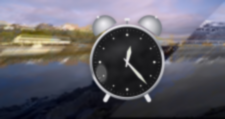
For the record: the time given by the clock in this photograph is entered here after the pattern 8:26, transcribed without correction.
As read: 12:23
